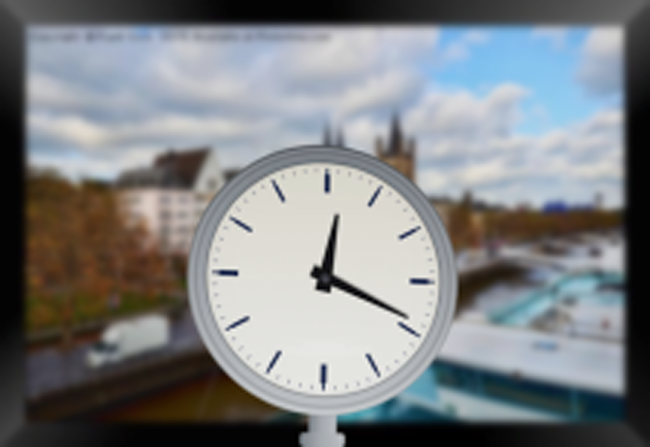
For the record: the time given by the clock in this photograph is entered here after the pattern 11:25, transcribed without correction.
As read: 12:19
